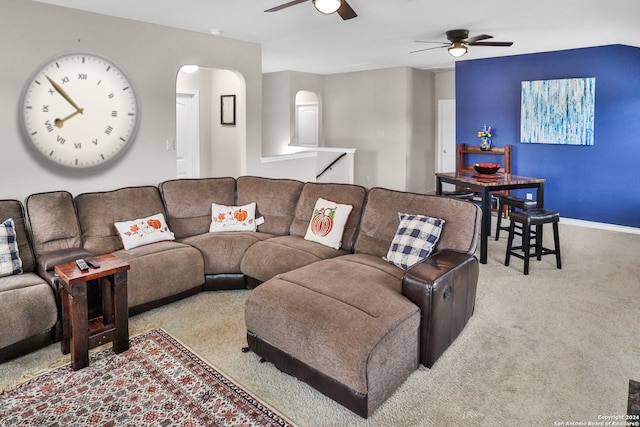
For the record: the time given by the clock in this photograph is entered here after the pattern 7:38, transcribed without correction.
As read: 7:52
